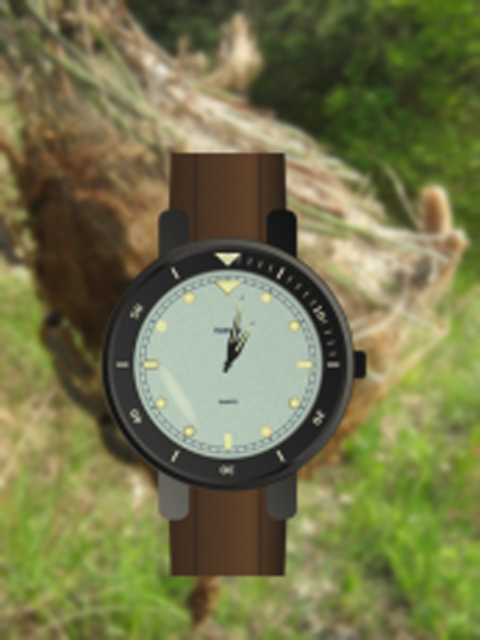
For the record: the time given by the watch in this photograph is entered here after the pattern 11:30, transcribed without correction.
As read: 1:02
